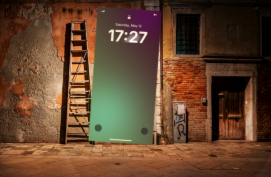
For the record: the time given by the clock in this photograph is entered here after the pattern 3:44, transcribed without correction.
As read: 17:27
